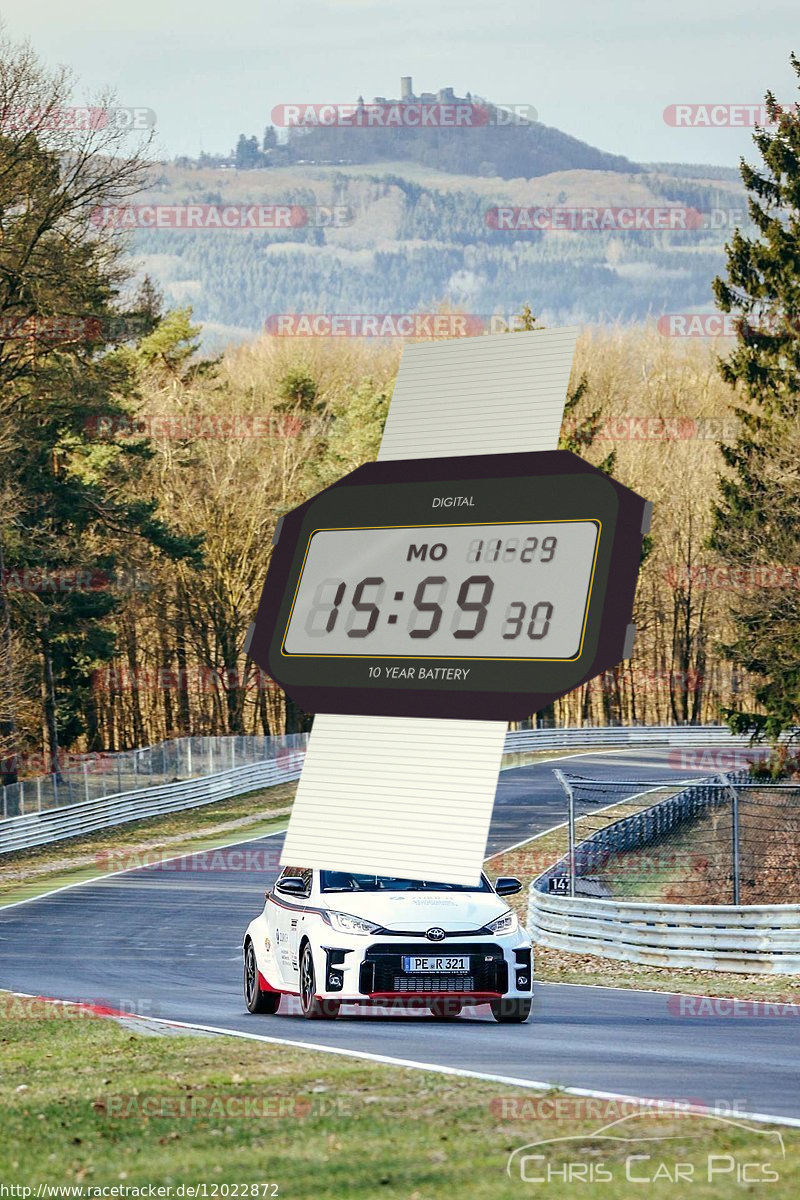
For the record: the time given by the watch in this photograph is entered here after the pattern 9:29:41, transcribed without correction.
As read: 15:59:30
